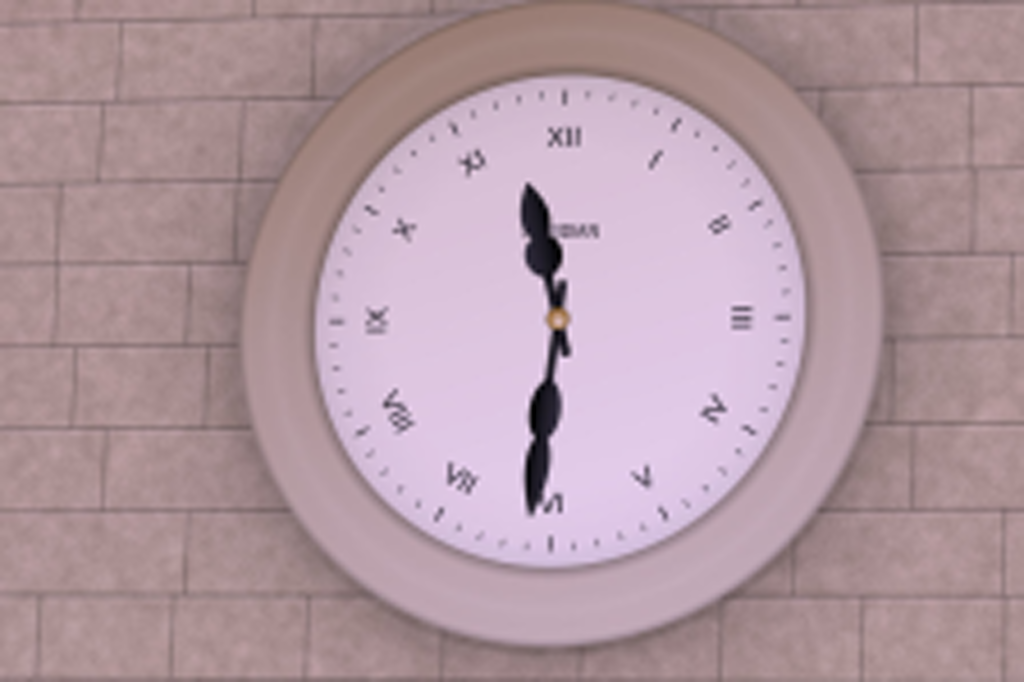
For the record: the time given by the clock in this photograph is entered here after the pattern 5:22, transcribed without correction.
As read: 11:31
